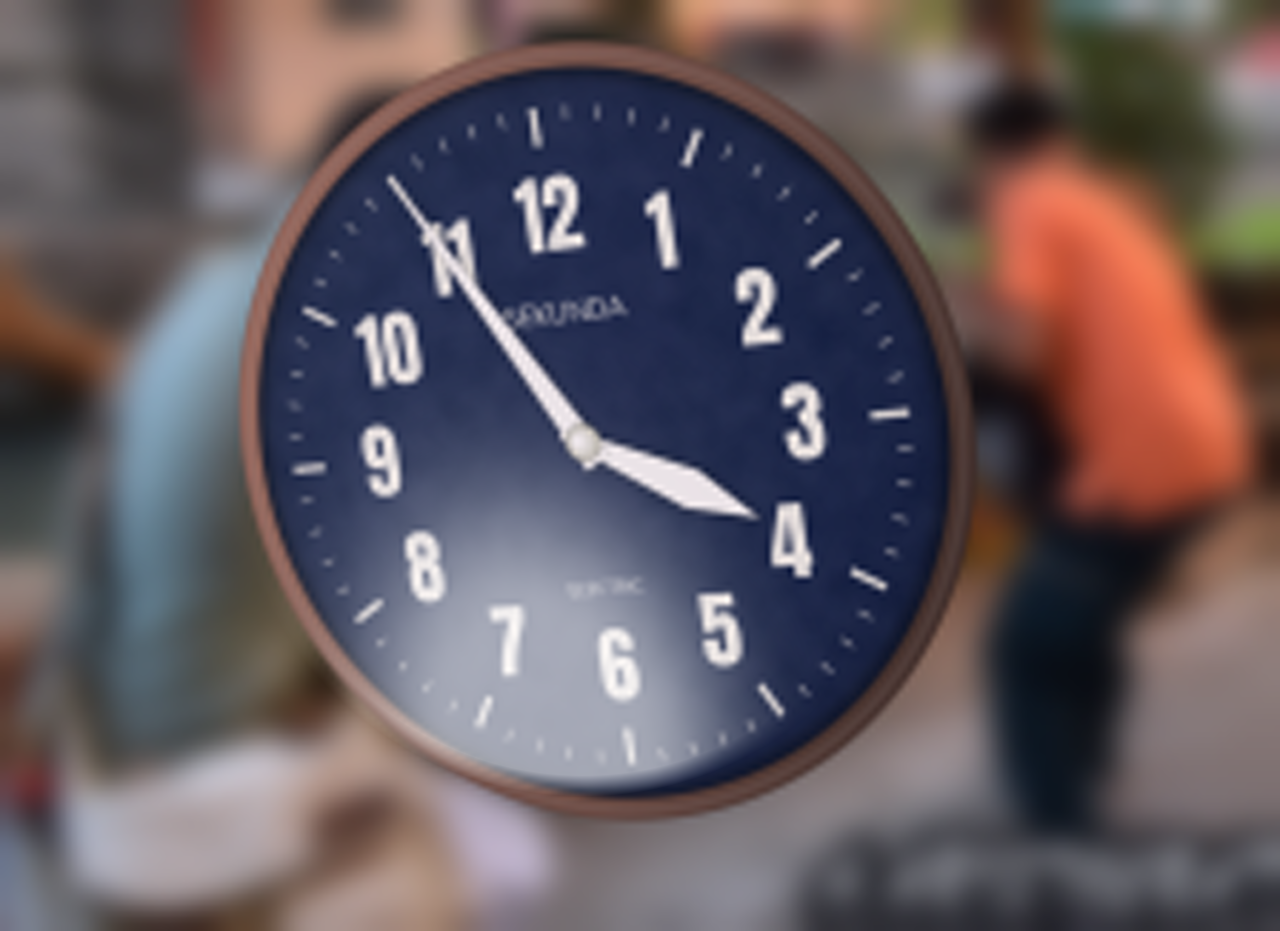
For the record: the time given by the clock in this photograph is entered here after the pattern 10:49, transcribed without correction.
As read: 3:55
